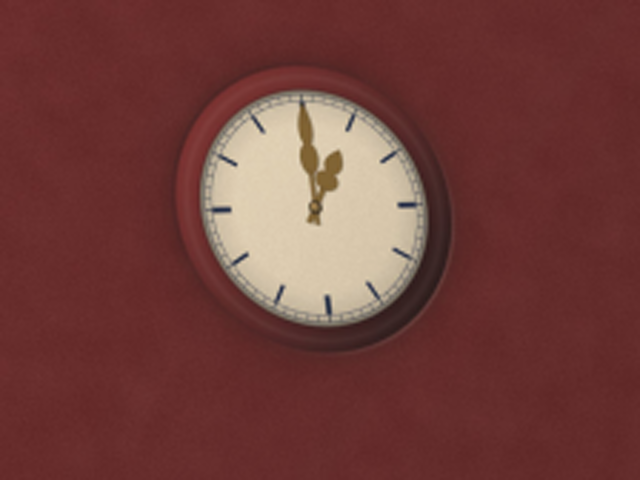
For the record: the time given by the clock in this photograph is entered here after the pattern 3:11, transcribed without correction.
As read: 1:00
